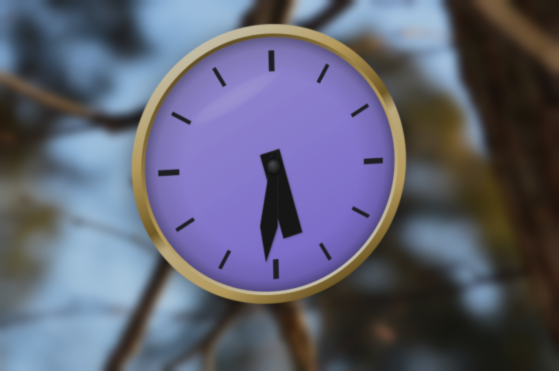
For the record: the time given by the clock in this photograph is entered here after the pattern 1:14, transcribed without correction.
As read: 5:31
